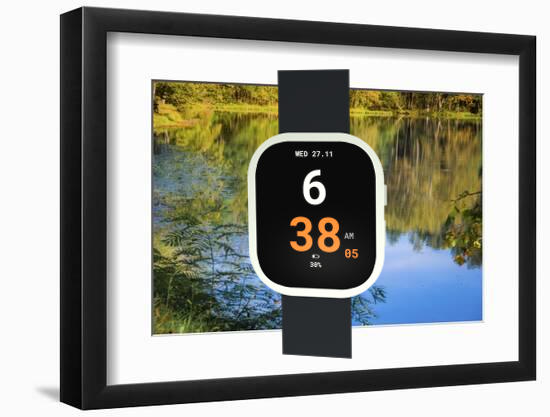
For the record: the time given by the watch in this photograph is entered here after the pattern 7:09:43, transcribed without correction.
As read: 6:38:05
